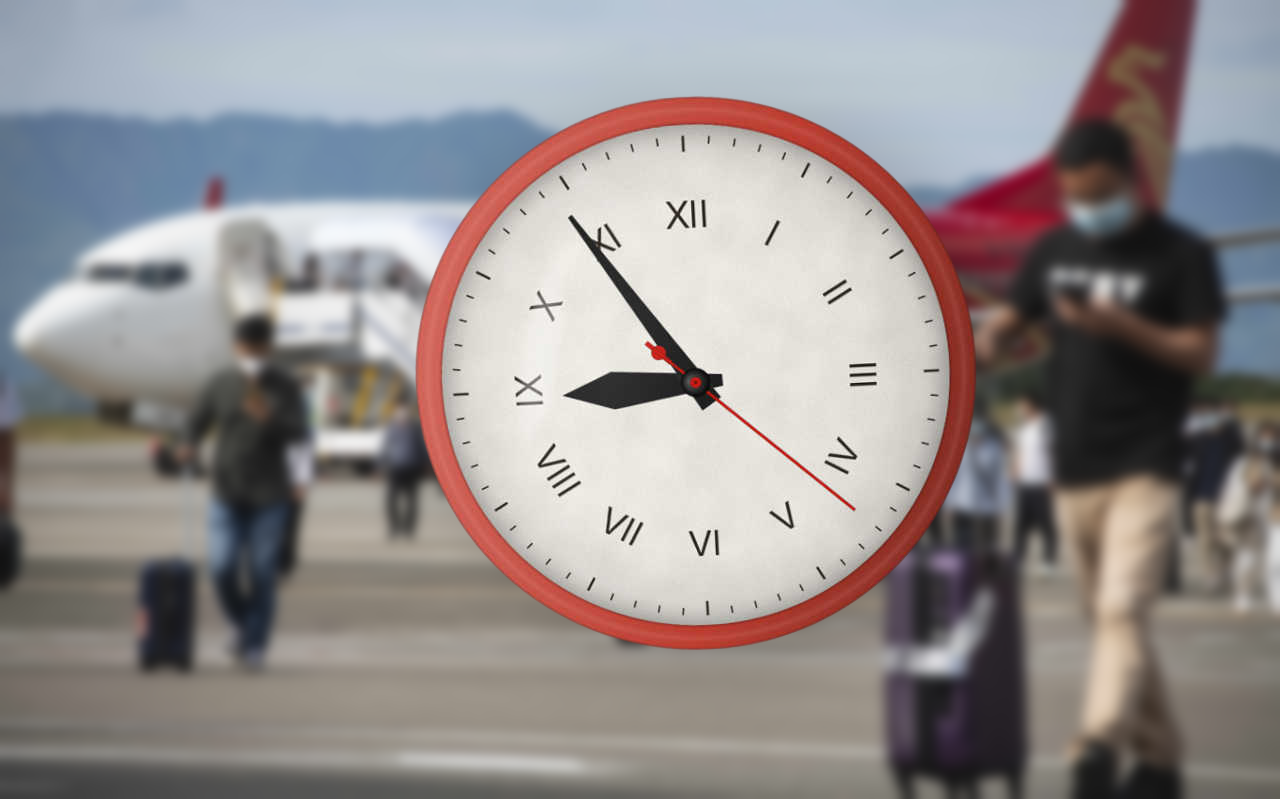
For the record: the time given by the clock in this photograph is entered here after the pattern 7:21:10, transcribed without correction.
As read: 8:54:22
